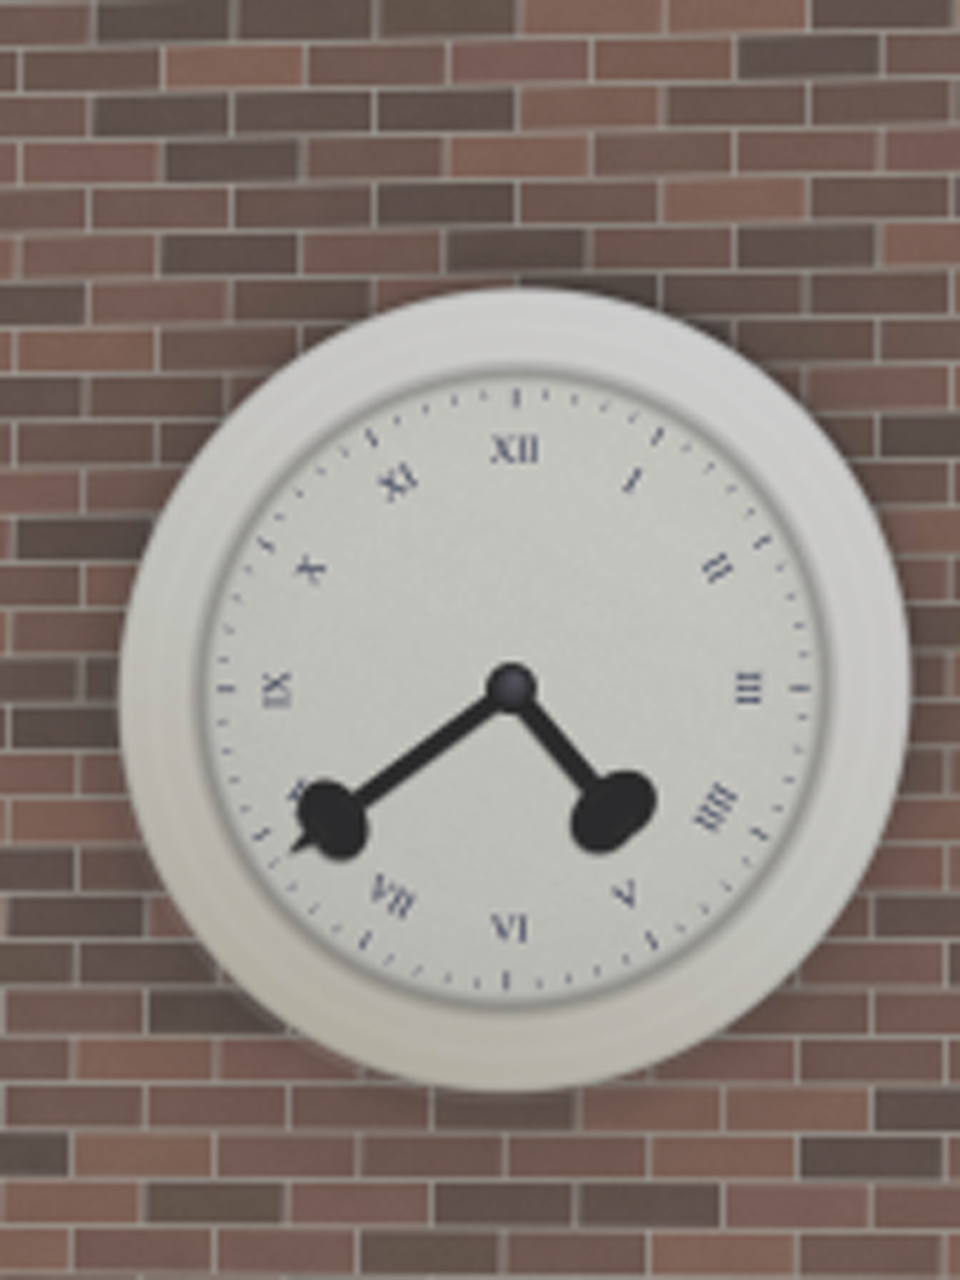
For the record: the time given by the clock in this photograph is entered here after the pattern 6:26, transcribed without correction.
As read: 4:39
